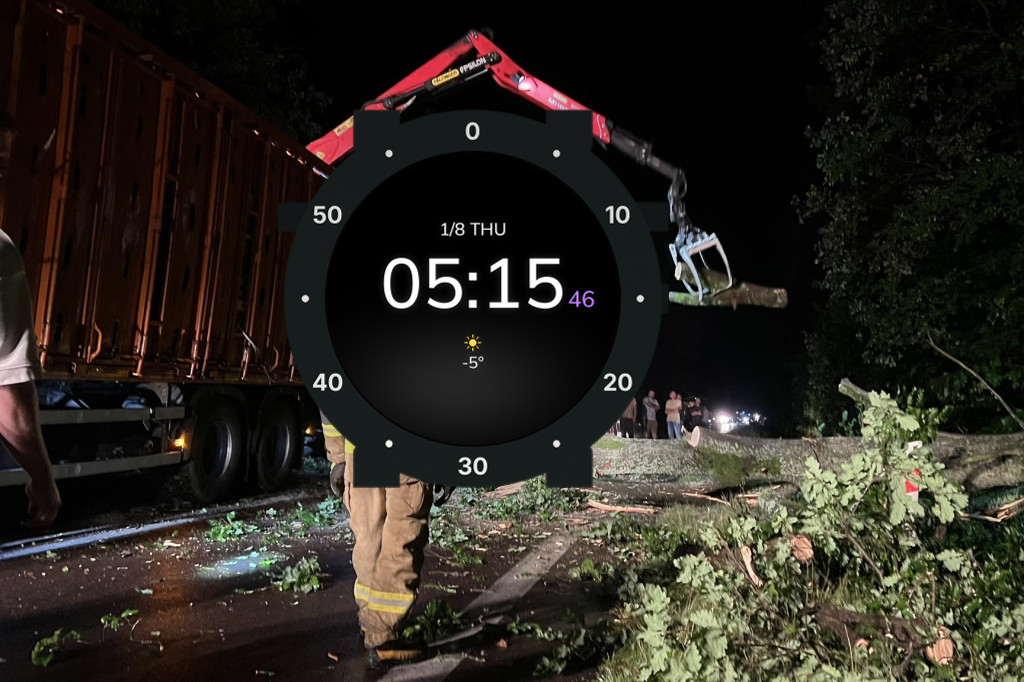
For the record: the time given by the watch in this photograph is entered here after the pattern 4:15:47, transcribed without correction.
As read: 5:15:46
